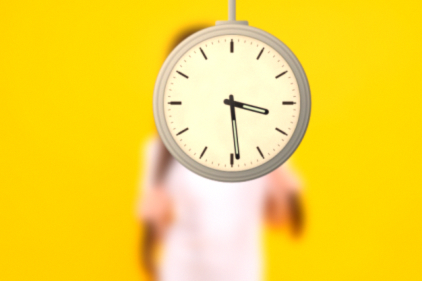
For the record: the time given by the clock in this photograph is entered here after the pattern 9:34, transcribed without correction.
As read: 3:29
